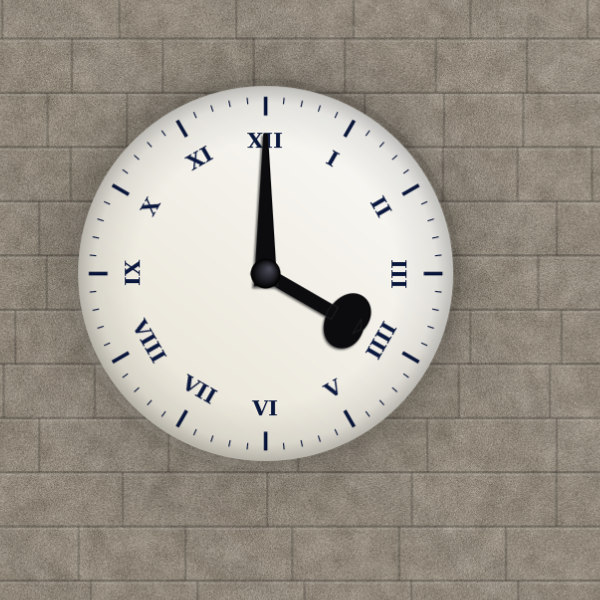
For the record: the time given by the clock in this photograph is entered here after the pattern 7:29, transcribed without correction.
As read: 4:00
